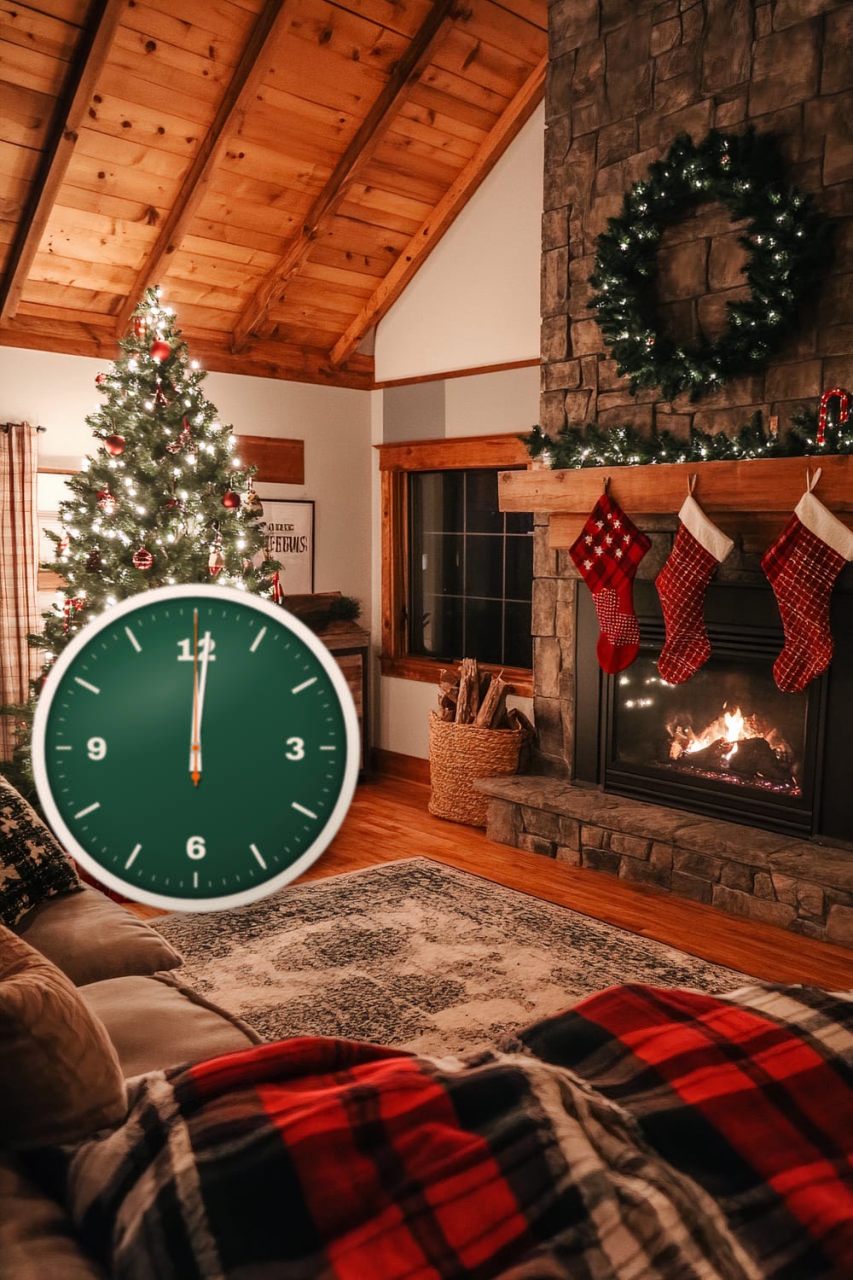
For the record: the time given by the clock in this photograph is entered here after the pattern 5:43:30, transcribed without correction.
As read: 12:01:00
